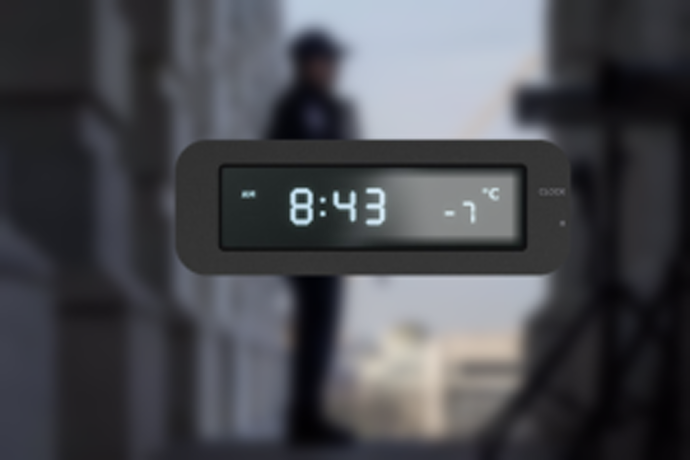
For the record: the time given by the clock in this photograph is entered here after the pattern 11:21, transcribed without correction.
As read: 8:43
